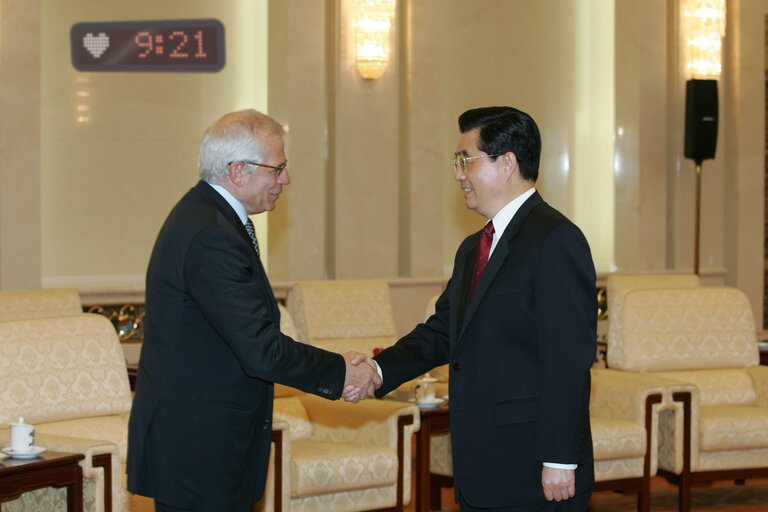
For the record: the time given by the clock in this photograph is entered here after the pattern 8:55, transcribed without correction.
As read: 9:21
